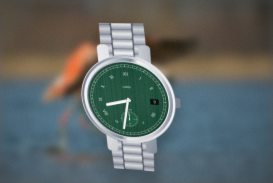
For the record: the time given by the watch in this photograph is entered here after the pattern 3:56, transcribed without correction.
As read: 8:32
